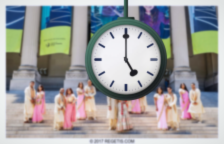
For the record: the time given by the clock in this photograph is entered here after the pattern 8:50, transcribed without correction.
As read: 5:00
